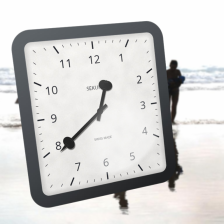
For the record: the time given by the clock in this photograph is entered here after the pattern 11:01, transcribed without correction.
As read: 12:39
